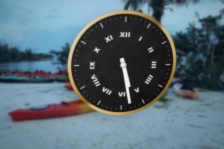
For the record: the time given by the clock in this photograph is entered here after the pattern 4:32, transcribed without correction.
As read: 5:28
